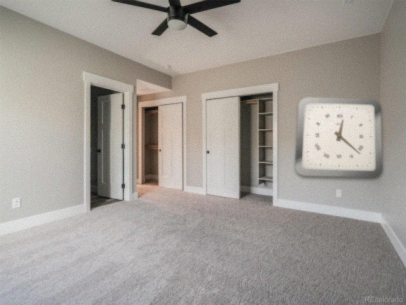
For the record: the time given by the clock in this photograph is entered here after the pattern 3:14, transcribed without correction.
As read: 12:22
